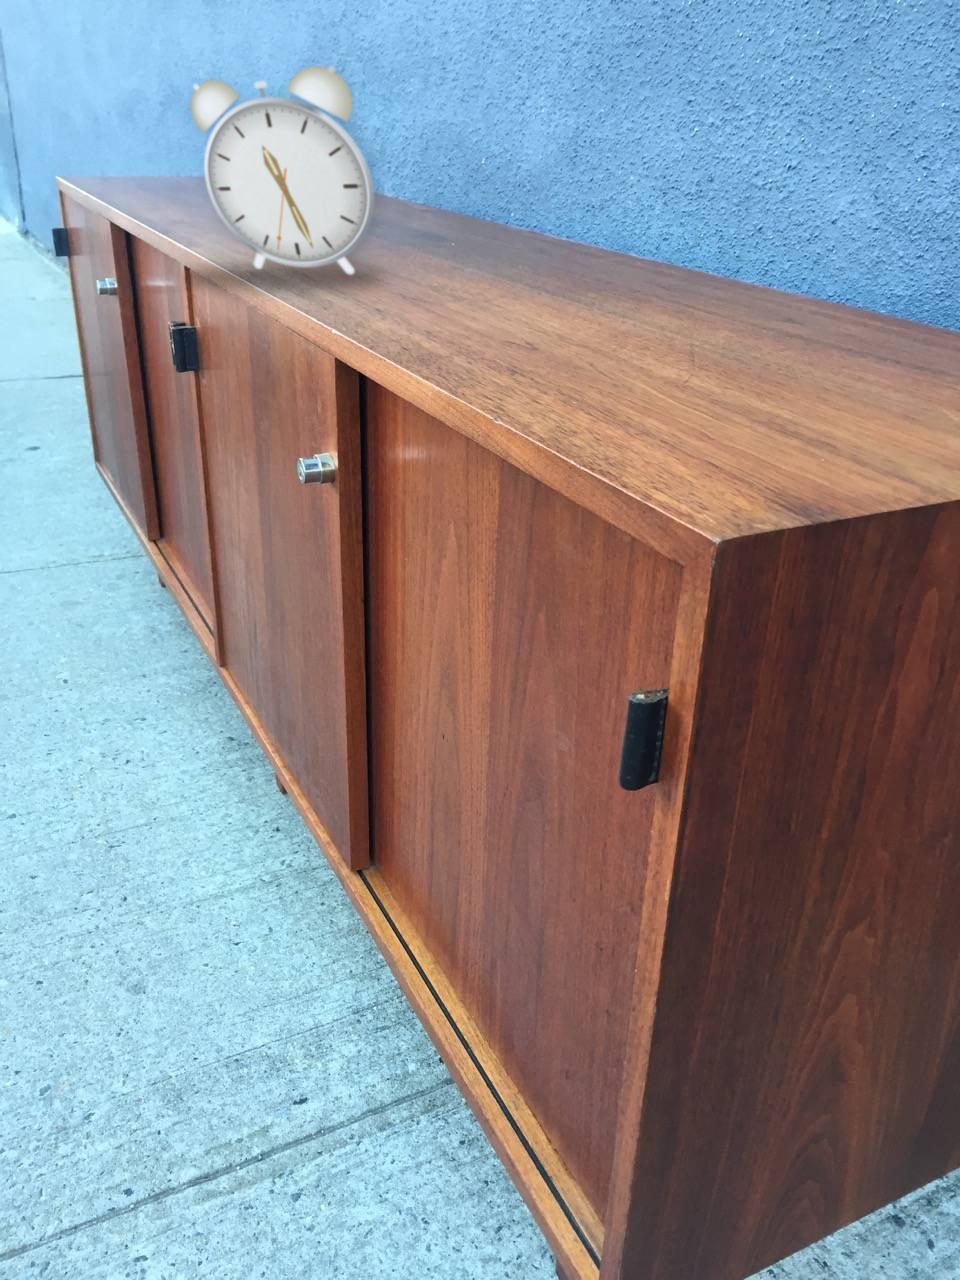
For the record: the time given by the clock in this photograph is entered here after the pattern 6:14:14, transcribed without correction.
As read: 11:27:33
